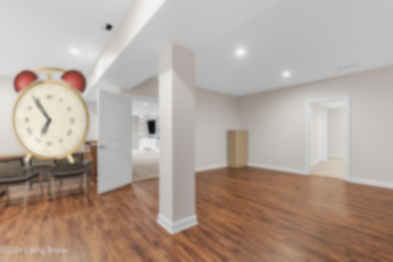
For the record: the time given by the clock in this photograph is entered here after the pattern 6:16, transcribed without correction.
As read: 6:54
